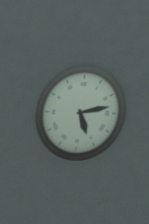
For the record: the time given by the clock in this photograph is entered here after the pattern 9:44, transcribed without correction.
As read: 5:13
